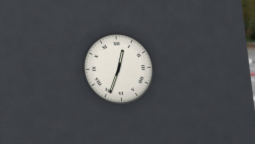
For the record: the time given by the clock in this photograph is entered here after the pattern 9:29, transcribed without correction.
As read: 12:34
